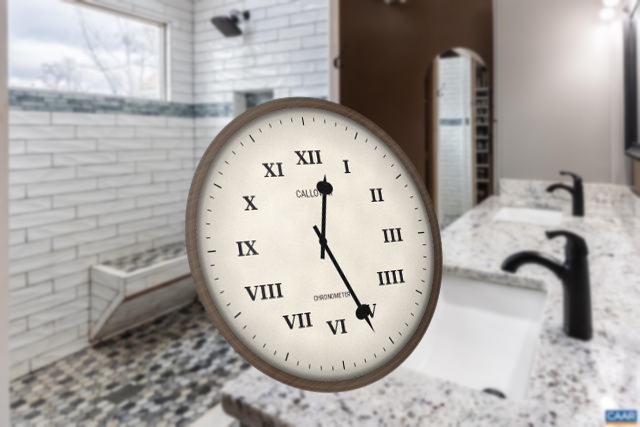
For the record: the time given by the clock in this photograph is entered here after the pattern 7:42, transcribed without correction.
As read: 12:26
